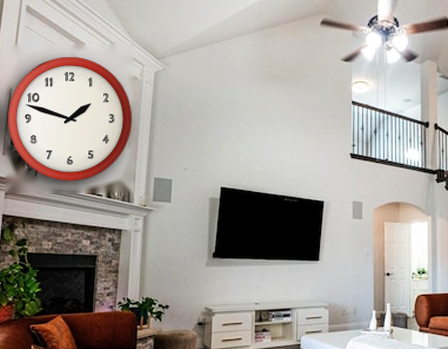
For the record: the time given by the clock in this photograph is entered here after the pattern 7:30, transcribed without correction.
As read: 1:48
